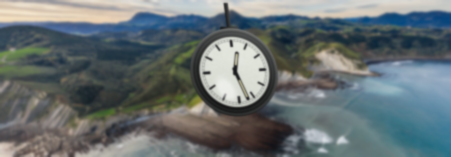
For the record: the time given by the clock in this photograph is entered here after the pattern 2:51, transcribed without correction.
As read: 12:27
